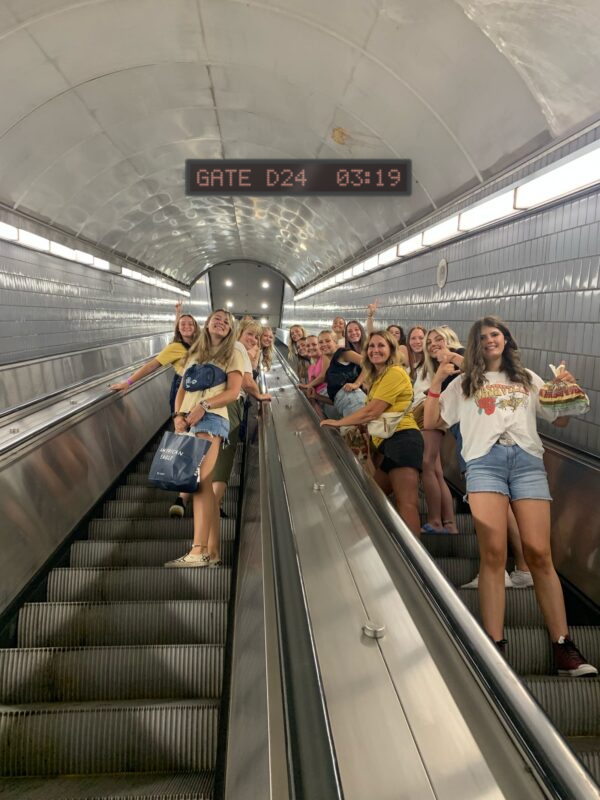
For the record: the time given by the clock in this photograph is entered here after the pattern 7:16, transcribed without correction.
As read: 3:19
